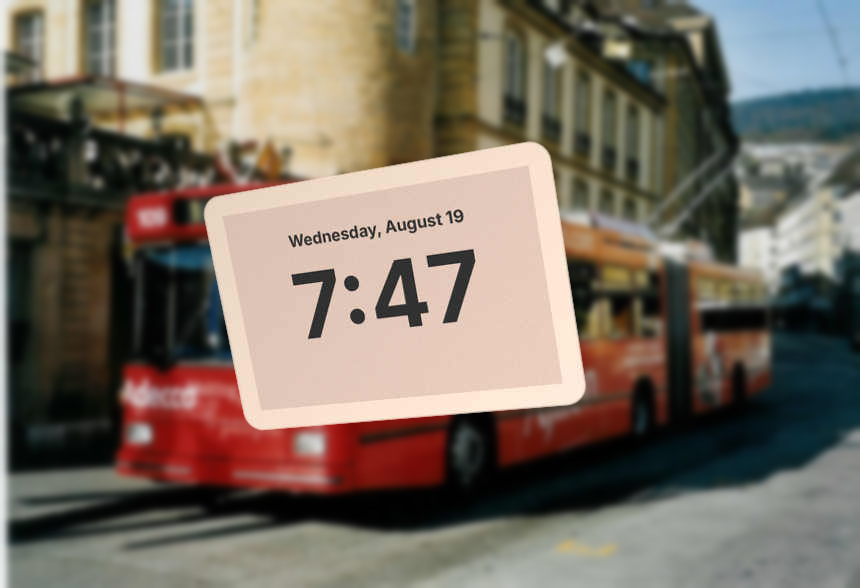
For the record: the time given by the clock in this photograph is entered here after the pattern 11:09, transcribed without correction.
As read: 7:47
